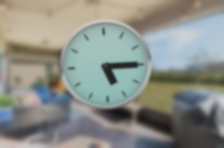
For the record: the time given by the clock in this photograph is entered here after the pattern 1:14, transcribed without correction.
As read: 5:15
